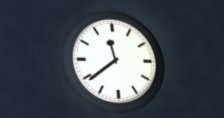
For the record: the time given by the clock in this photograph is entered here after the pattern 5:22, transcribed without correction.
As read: 11:39
